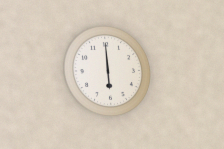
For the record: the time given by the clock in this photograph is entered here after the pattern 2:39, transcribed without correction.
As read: 6:00
